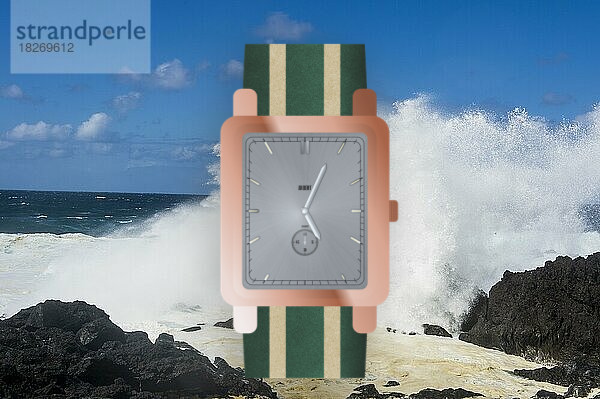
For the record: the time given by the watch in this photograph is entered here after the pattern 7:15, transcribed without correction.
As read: 5:04
